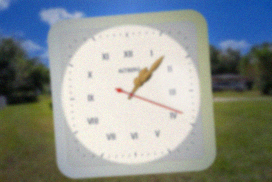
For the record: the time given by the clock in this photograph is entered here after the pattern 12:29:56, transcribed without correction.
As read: 1:07:19
